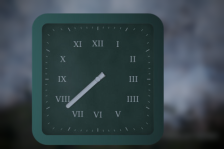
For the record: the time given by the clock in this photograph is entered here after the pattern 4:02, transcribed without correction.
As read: 7:38
